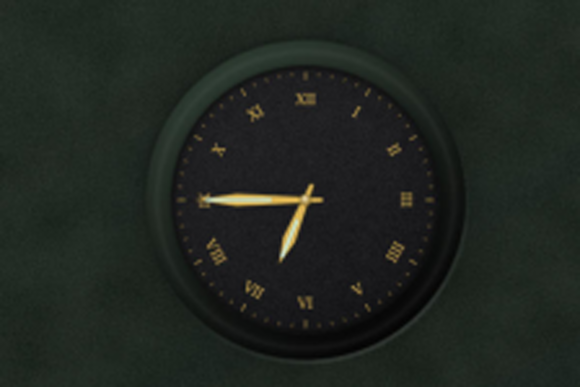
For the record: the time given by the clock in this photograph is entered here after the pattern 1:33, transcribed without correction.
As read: 6:45
